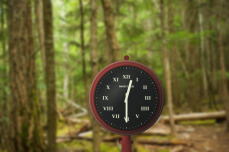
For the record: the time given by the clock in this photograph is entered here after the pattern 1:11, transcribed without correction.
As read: 12:30
